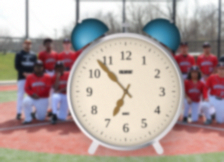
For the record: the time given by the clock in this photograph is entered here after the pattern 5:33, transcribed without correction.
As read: 6:53
